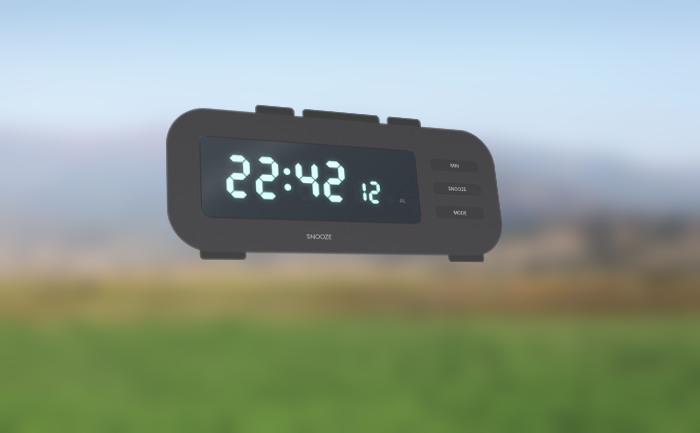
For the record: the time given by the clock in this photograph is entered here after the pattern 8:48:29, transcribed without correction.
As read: 22:42:12
